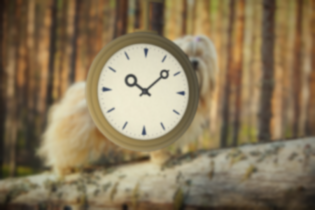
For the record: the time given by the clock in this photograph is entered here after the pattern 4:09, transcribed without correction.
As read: 10:08
